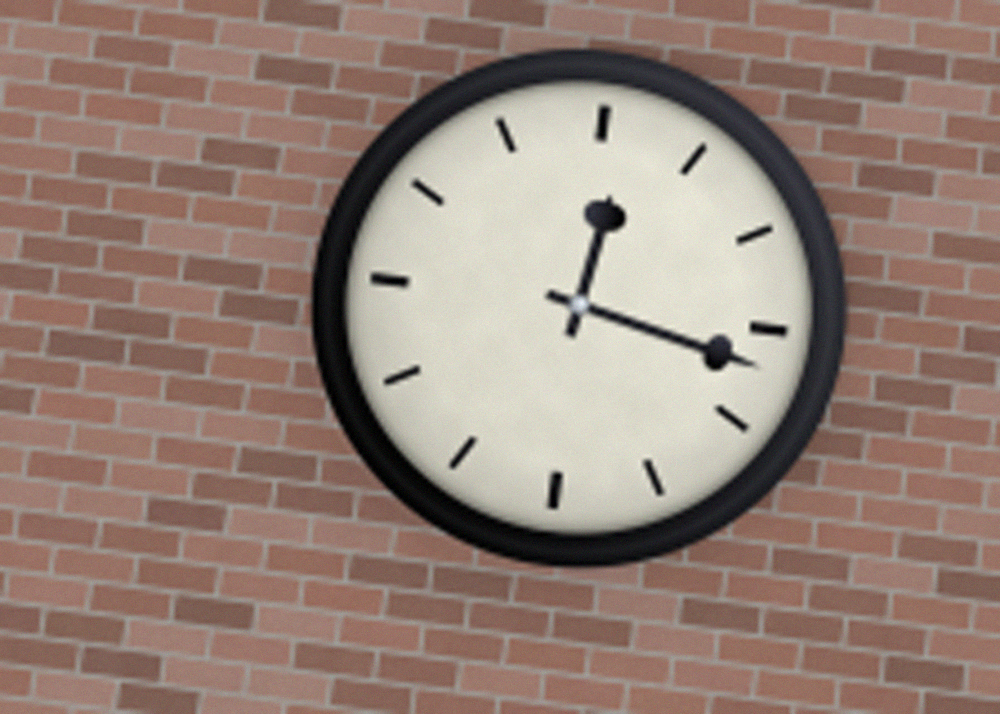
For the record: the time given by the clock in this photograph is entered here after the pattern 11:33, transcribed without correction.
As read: 12:17
